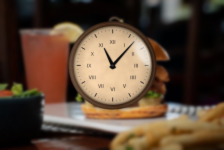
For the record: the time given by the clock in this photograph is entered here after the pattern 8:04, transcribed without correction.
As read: 11:07
